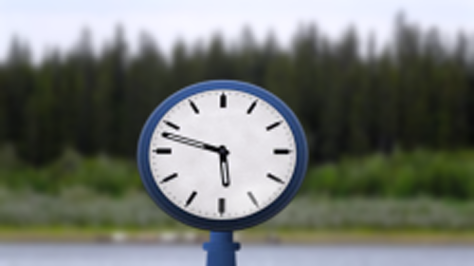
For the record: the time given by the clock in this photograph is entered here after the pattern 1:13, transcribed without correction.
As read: 5:48
